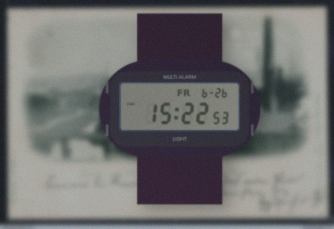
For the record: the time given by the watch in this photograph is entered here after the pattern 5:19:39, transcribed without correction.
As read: 15:22:53
